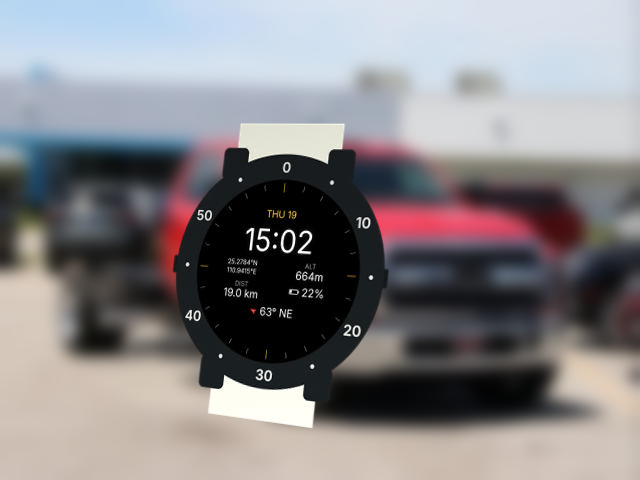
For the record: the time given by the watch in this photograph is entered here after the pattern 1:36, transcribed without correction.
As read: 15:02
